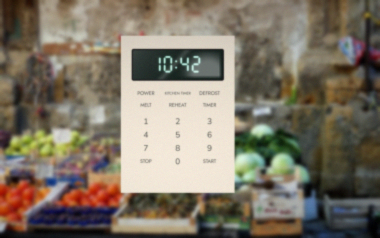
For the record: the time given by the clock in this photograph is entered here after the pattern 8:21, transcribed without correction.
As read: 10:42
